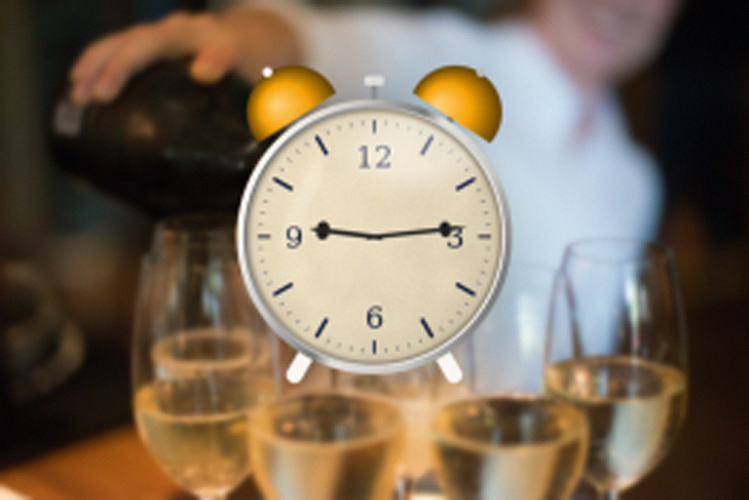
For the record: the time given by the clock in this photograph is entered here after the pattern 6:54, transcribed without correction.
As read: 9:14
